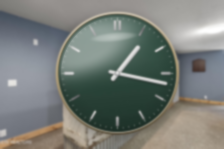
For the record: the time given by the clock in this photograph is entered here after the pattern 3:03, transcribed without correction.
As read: 1:17
